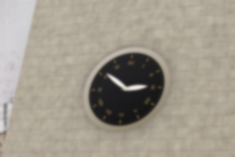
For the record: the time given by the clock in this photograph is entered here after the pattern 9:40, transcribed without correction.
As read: 2:51
